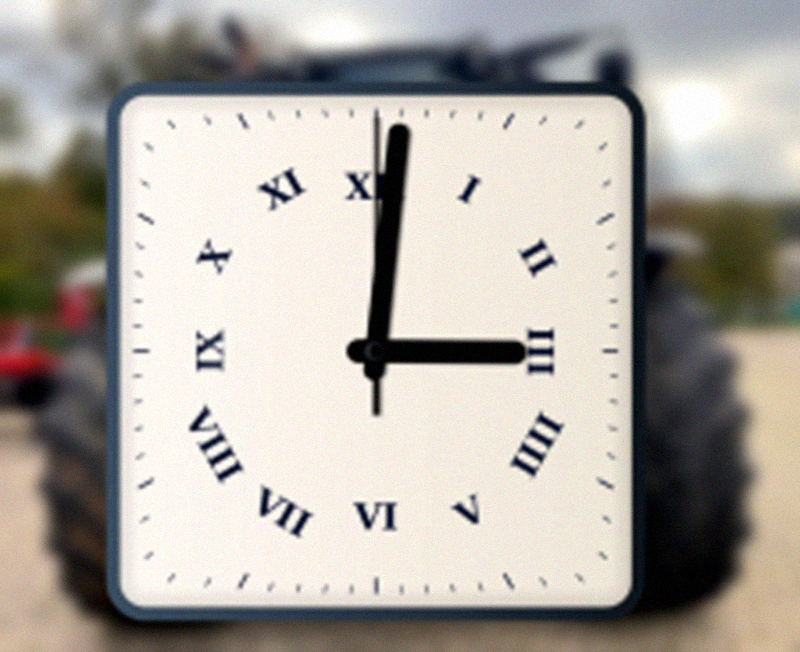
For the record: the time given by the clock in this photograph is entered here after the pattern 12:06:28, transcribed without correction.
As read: 3:01:00
